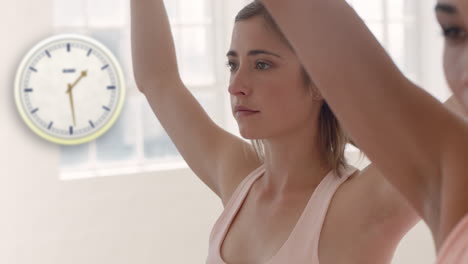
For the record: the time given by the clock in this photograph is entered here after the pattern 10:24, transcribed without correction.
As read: 1:29
